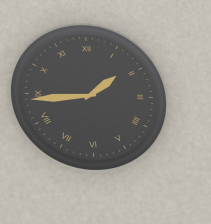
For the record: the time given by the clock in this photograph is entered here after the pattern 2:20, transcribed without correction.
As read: 1:44
